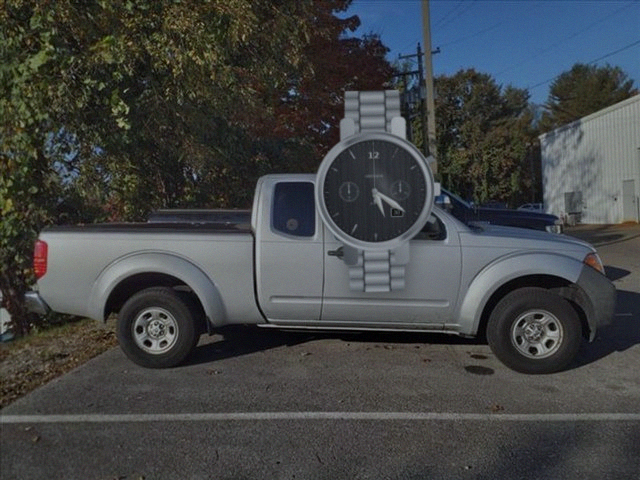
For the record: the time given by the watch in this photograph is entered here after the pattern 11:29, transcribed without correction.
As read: 5:21
